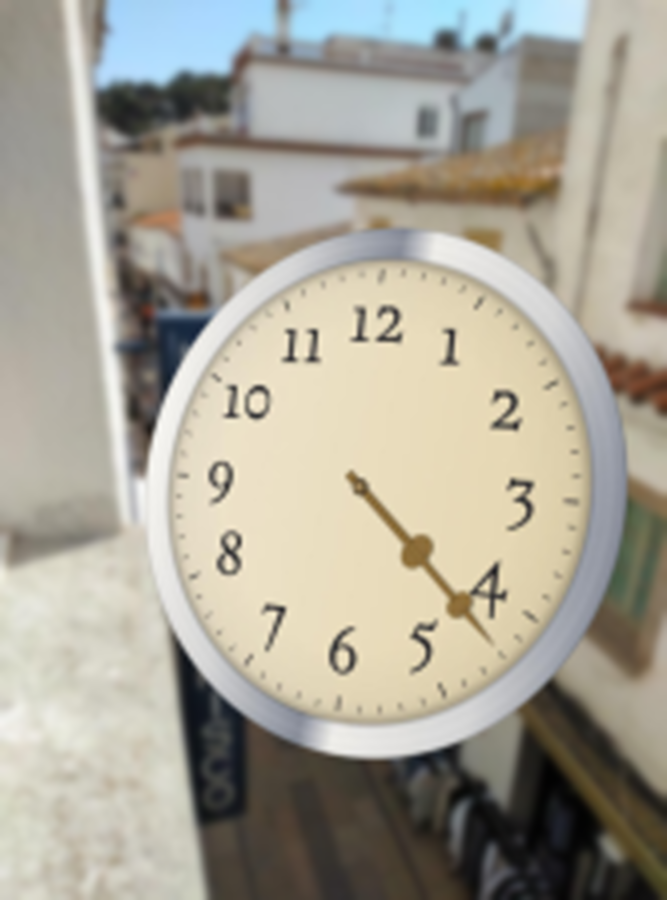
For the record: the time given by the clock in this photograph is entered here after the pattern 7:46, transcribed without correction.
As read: 4:22
